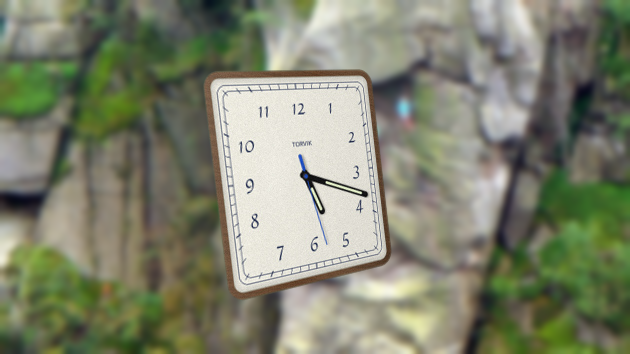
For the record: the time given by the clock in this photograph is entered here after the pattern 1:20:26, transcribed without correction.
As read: 5:18:28
